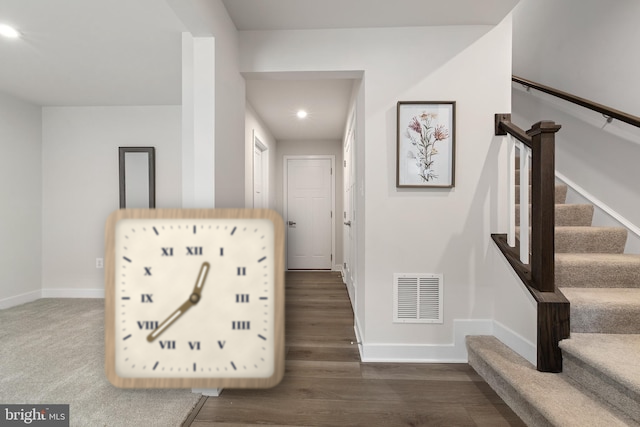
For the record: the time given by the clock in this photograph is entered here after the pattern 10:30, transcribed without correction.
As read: 12:38
